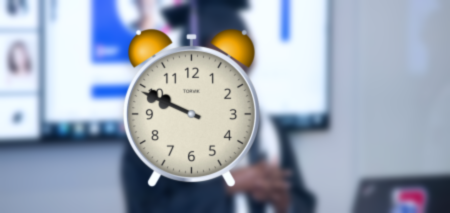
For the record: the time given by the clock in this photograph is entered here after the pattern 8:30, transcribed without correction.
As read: 9:49
